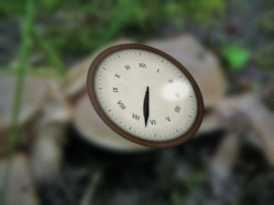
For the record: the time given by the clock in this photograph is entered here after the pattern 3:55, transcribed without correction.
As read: 6:32
